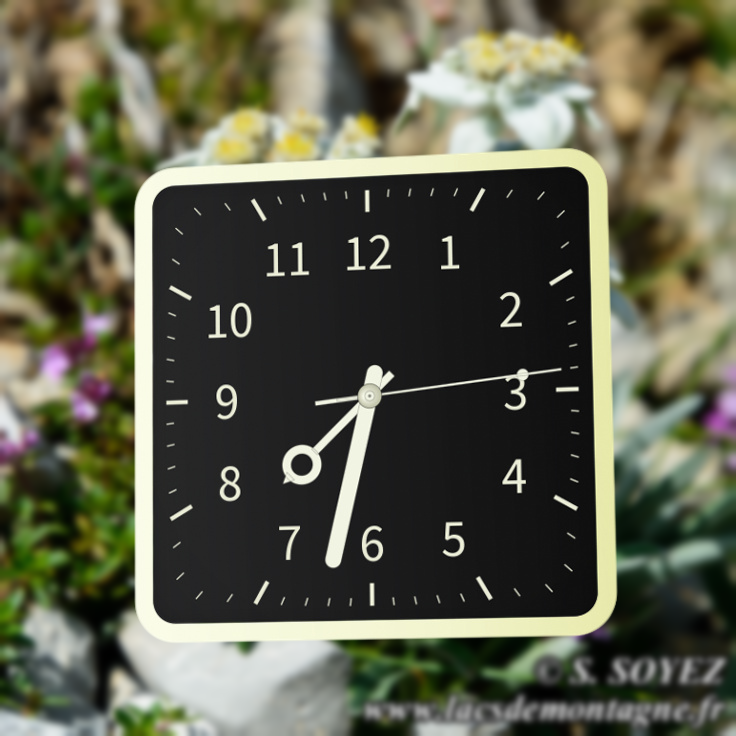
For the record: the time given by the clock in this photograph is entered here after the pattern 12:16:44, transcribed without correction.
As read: 7:32:14
